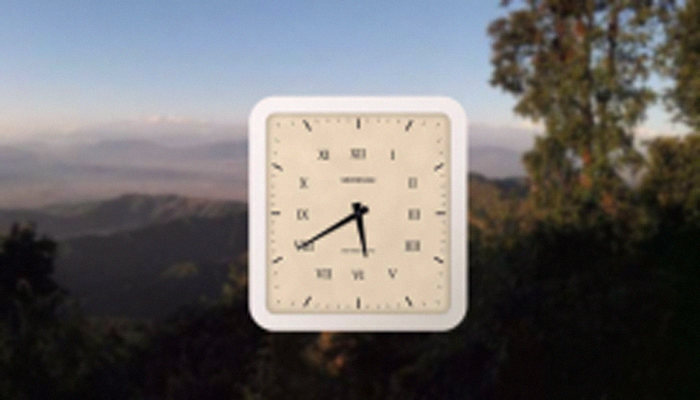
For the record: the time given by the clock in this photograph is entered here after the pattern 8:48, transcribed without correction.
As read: 5:40
